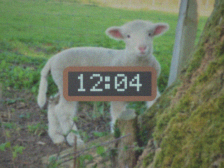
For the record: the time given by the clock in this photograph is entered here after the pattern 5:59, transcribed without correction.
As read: 12:04
